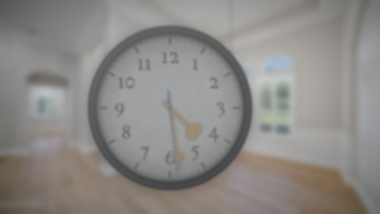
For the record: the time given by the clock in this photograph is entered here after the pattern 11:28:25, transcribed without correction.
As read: 4:28:29
